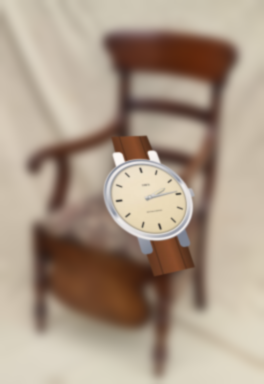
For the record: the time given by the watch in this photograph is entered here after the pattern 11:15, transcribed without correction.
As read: 2:14
